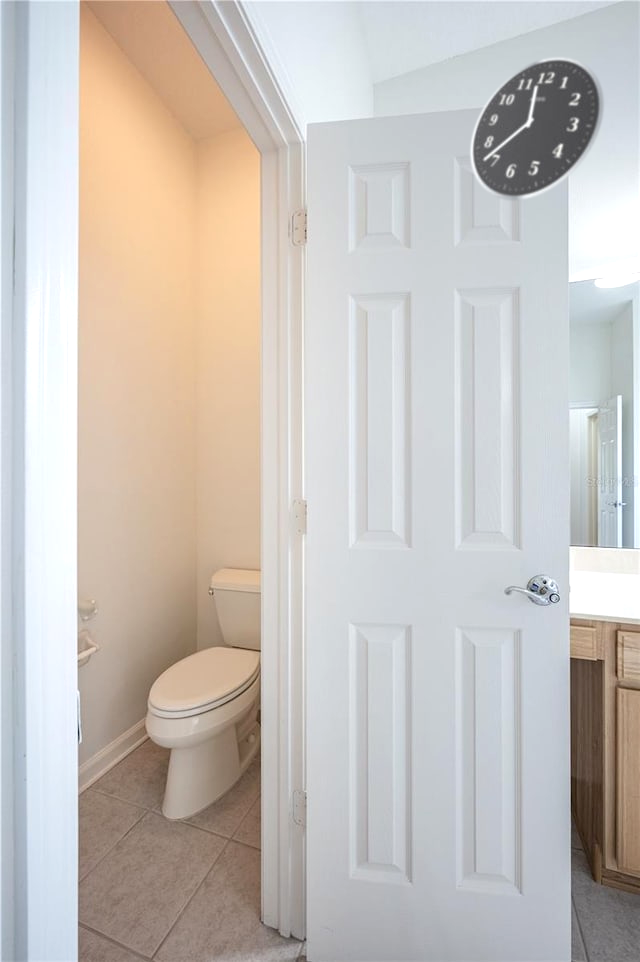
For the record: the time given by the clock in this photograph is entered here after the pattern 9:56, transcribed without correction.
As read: 11:37
